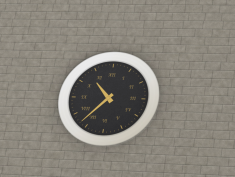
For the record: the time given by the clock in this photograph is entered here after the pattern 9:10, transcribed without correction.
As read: 10:37
